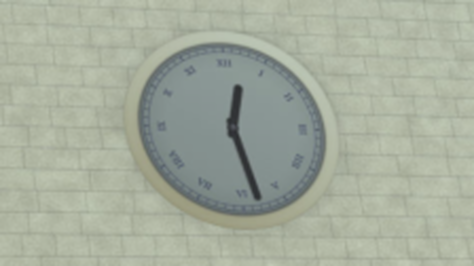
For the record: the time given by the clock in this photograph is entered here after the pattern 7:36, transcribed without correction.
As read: 12:28
